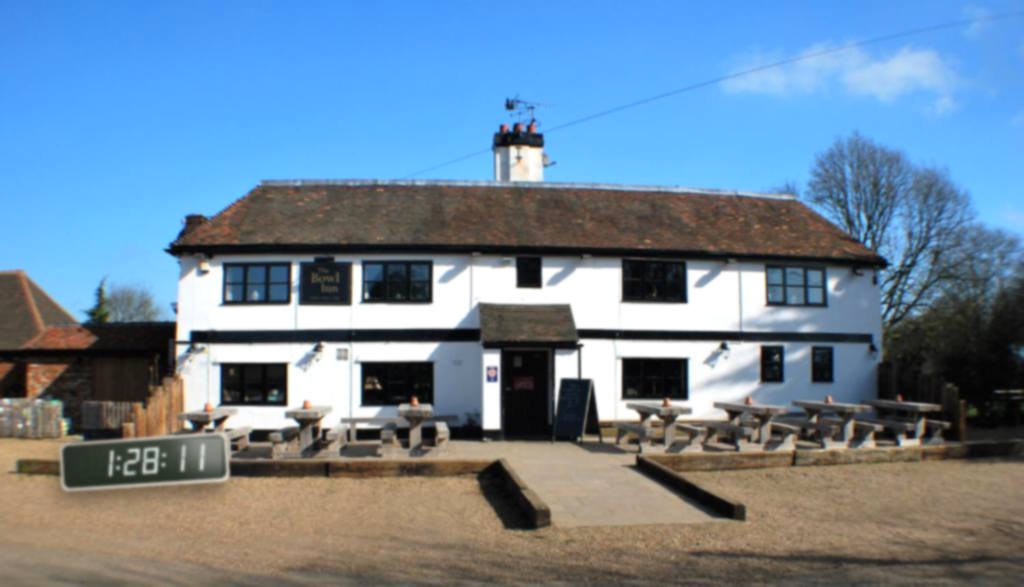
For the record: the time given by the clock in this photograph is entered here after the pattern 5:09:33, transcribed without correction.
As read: 1:28:11
